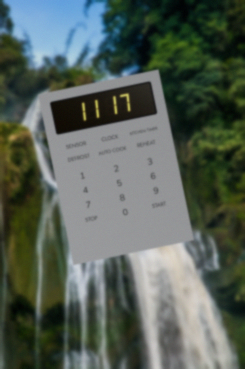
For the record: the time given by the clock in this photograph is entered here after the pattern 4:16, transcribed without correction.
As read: 11:17
